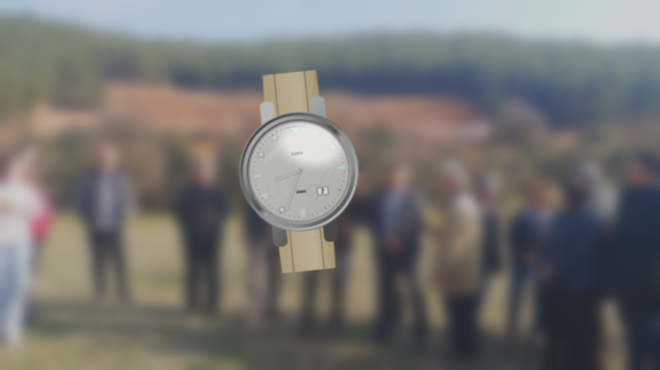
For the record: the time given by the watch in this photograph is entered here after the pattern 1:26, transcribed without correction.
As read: 8:34
